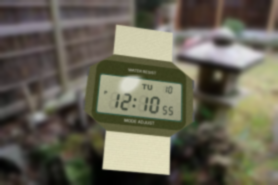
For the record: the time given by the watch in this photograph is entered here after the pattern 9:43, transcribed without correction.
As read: 12:10
